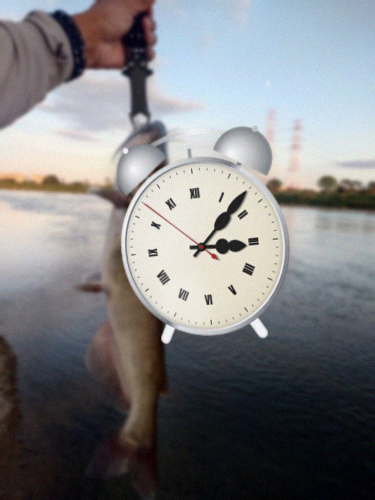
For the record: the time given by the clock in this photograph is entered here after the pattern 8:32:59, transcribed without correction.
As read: 3:07:52
